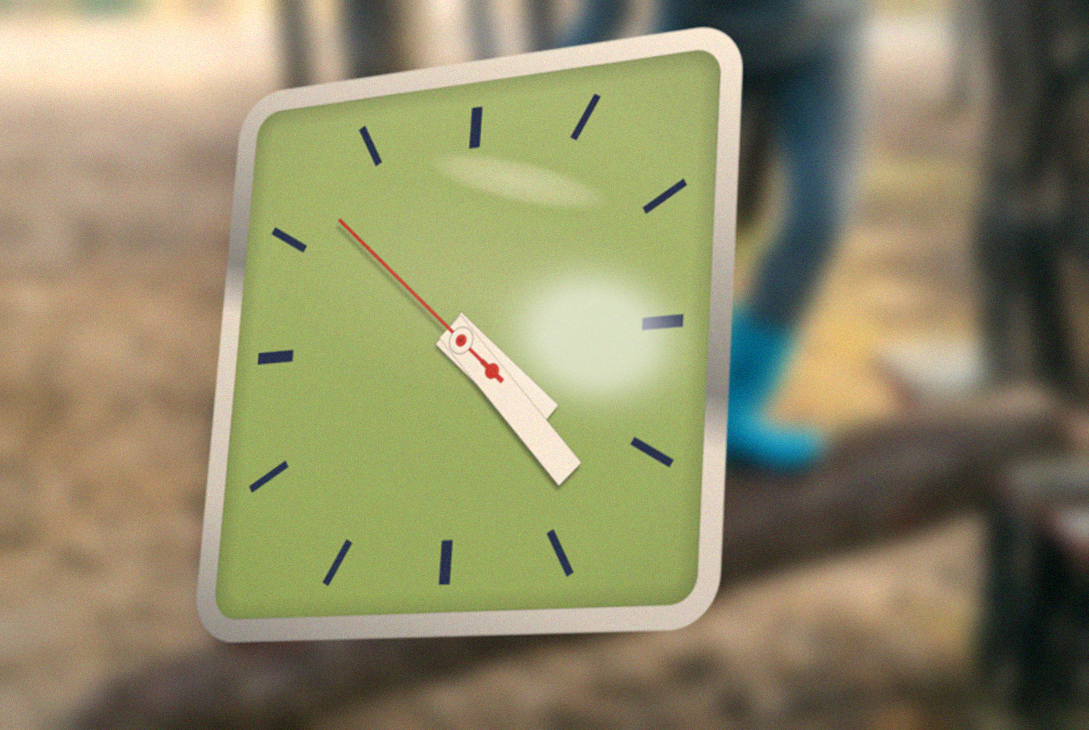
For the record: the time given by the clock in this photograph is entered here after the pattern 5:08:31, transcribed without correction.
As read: 4:22:52
